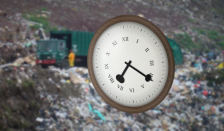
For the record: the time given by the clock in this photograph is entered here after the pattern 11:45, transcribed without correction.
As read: 7:21
